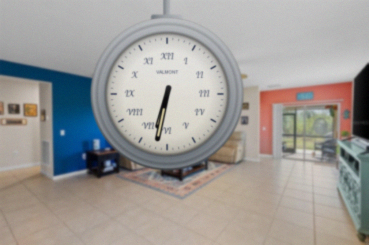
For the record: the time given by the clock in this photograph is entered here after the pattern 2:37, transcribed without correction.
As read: 6:32
